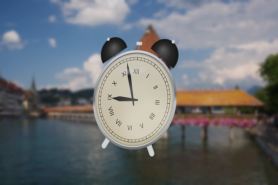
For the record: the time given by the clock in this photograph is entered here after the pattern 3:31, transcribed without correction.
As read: 8:57
